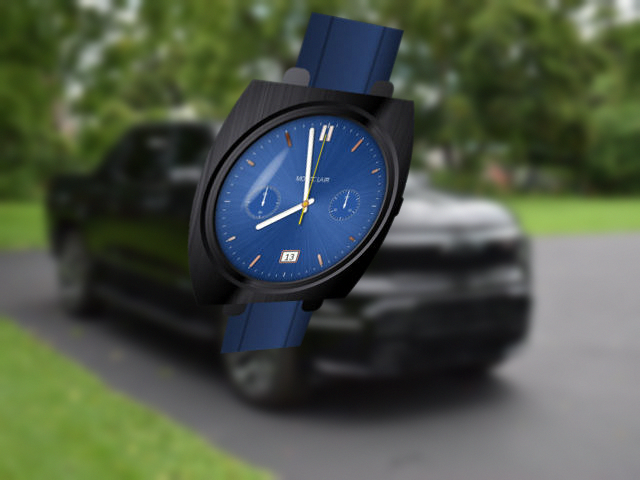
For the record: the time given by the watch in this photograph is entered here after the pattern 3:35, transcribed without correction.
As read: 7:58
